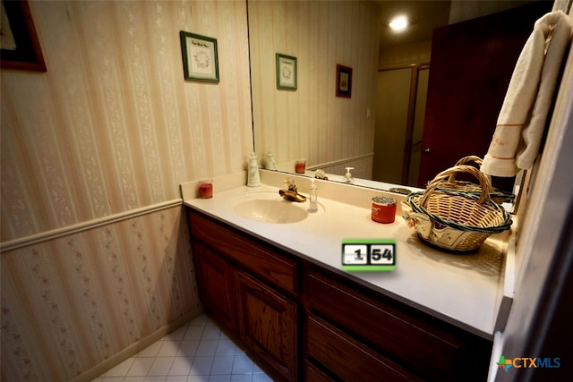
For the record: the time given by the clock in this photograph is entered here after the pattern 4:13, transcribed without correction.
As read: 1:54
